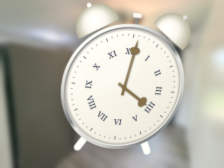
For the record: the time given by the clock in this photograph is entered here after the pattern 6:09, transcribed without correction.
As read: 4:01
